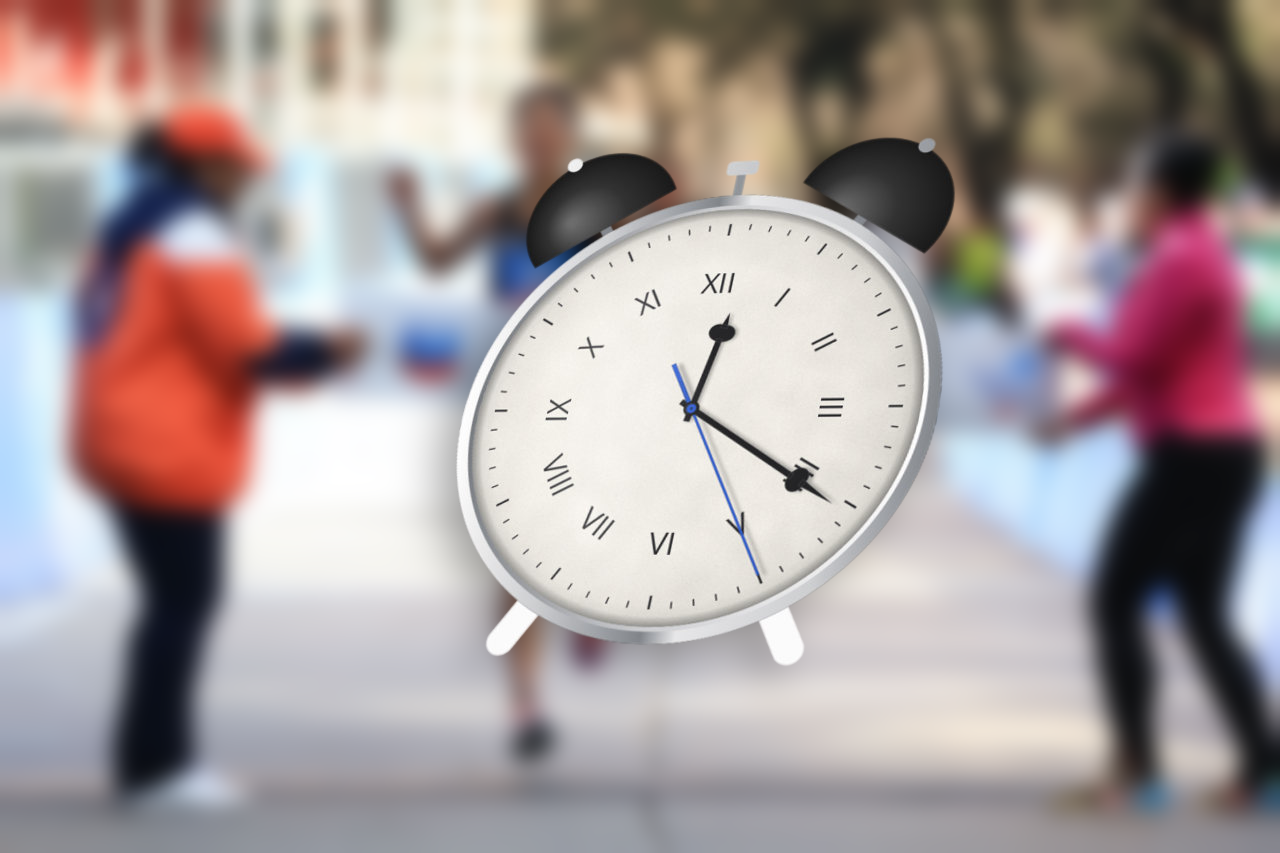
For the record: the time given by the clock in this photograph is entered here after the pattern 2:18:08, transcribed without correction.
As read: 12:20:25
